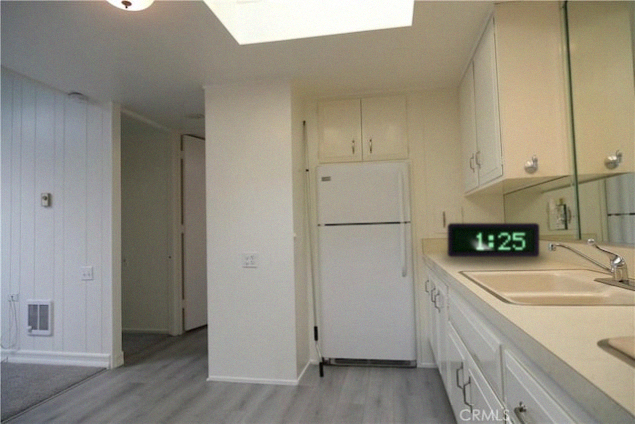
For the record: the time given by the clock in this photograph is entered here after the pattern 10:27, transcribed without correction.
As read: 1:25
